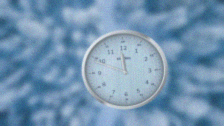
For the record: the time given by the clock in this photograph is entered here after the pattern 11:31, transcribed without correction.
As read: 11:49
